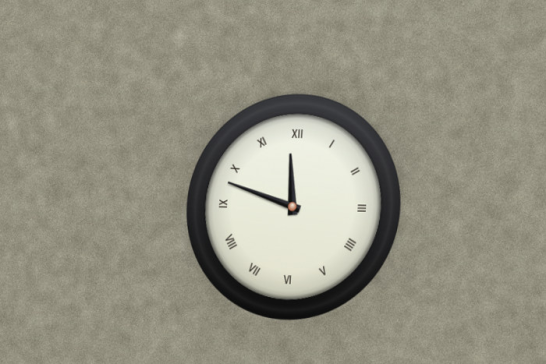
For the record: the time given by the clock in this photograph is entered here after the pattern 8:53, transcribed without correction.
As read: 11:48
